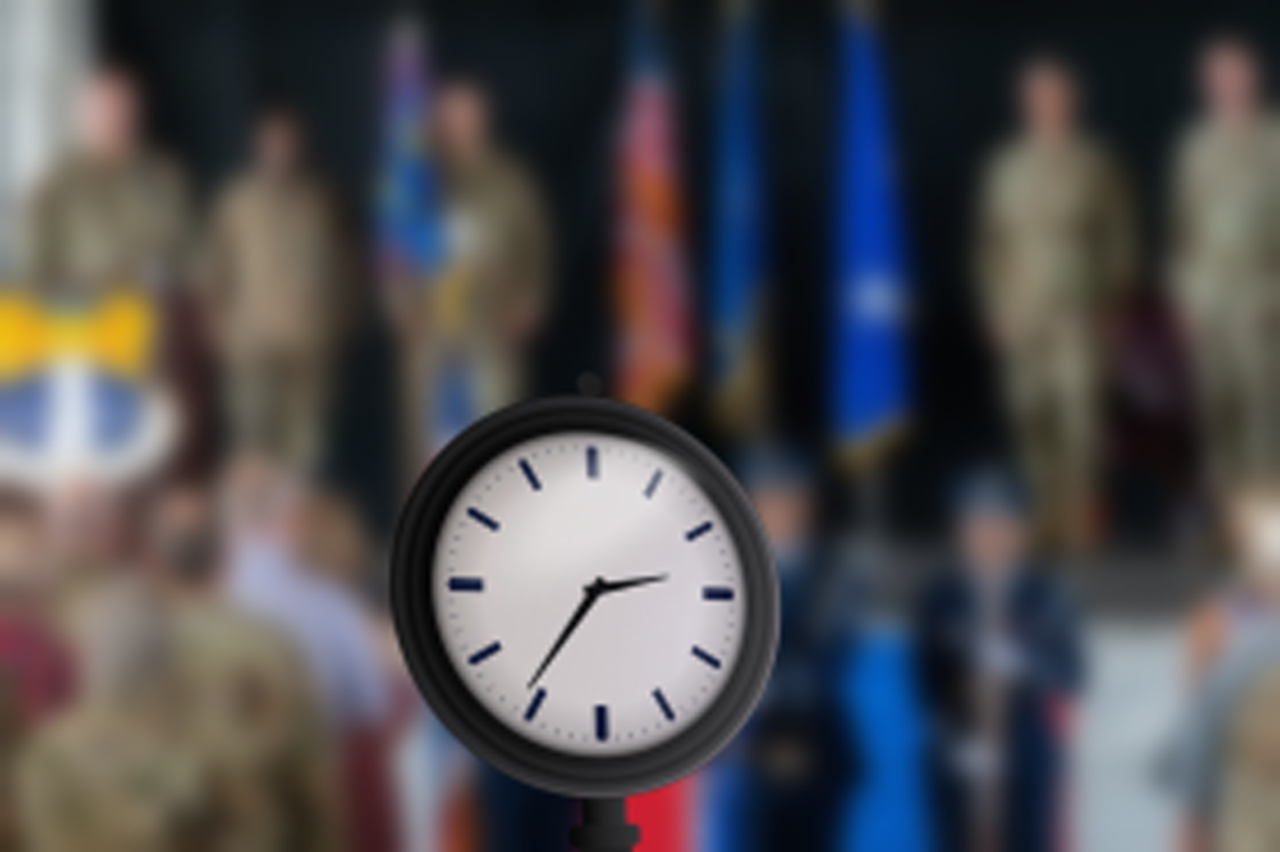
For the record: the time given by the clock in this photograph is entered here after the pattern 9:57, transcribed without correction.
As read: 2:36
